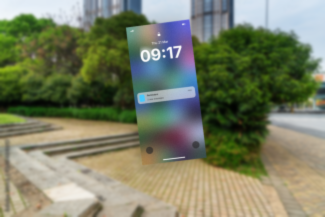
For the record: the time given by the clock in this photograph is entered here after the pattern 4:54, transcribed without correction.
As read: 9:17
